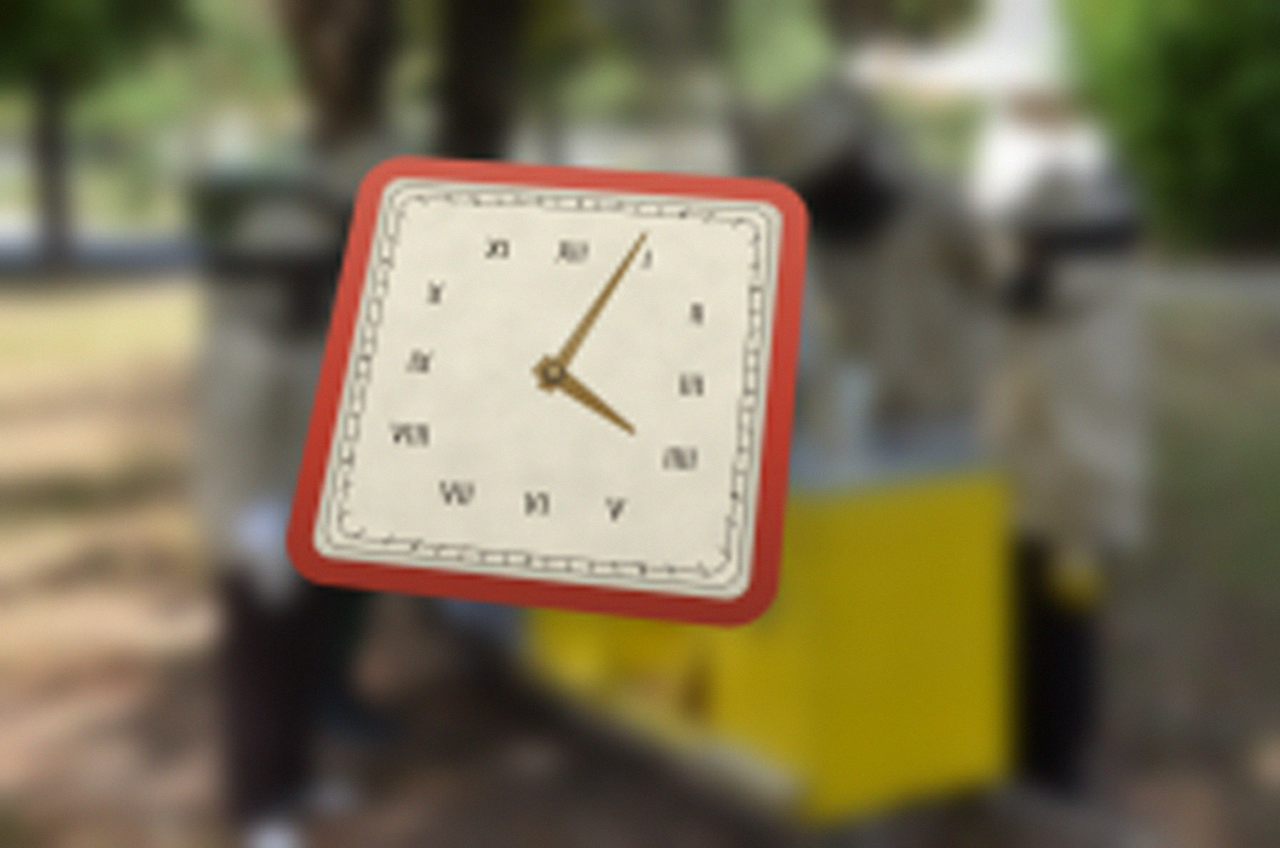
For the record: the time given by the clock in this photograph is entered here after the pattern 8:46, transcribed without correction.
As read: 4:04
